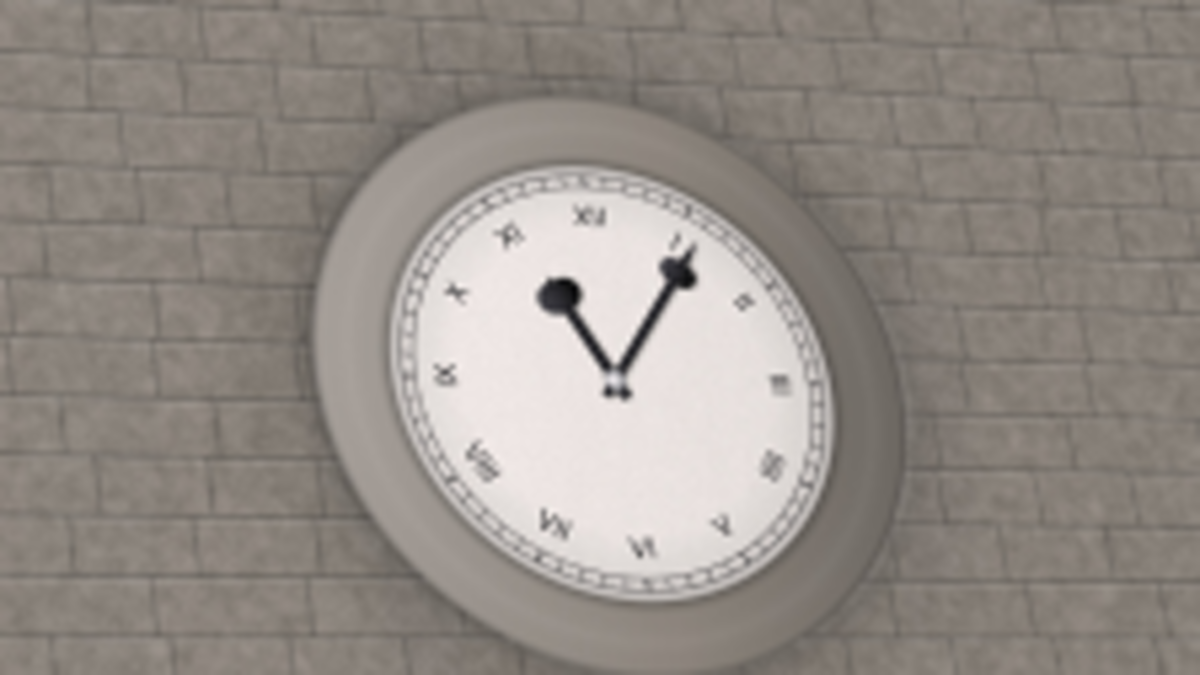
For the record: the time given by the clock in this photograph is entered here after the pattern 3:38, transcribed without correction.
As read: 11:06
